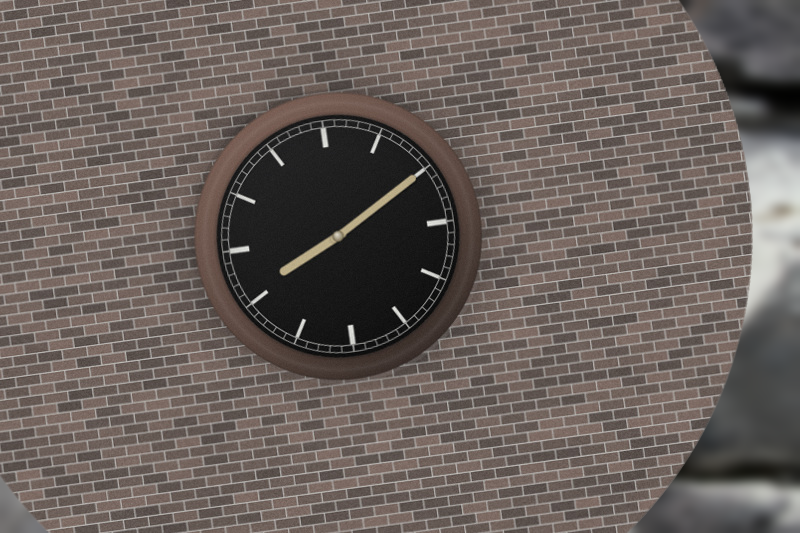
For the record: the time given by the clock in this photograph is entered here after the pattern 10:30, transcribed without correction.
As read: 8:10
